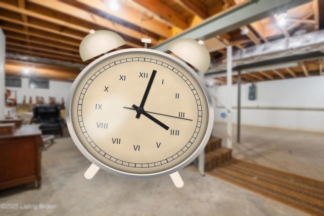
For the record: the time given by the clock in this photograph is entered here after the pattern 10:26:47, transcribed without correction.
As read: 4:02:16
